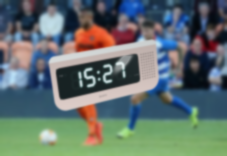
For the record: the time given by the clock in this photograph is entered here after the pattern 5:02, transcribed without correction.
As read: 15:27
